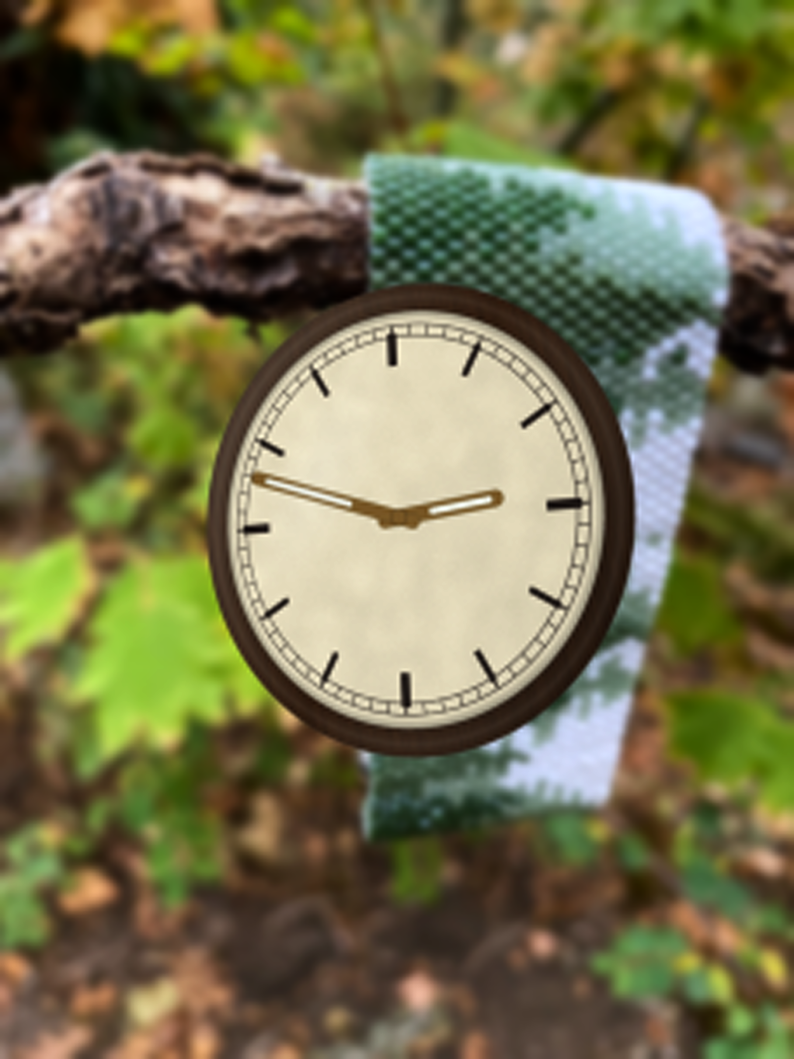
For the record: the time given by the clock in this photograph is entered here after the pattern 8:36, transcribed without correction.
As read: 2:48
